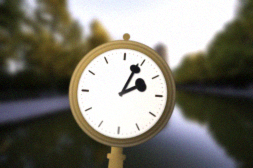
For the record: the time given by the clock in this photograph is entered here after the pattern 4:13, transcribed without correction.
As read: 2:04
